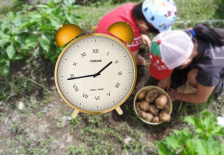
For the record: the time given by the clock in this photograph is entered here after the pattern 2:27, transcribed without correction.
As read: 1:44
